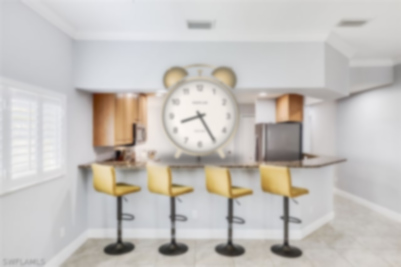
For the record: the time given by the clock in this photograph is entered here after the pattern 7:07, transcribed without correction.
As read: 8:25
